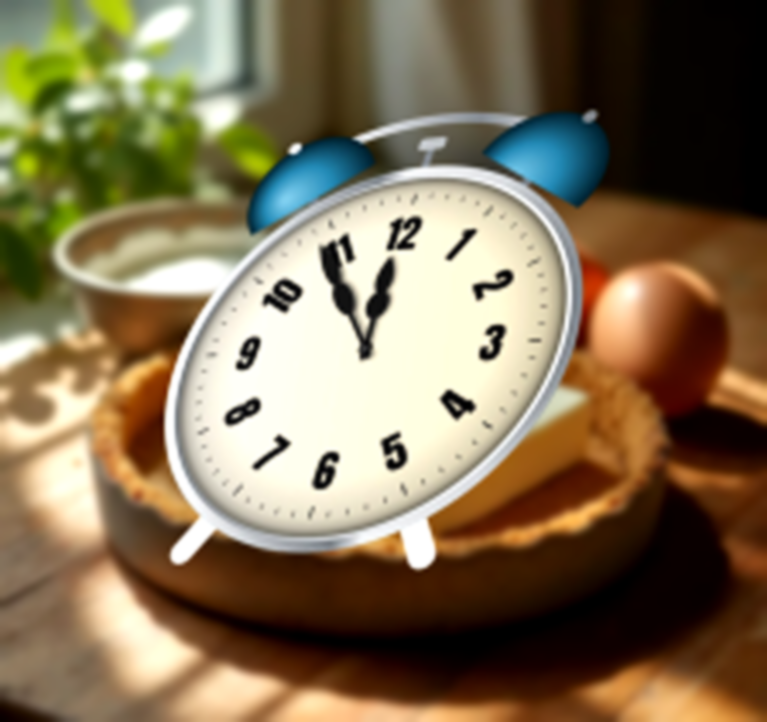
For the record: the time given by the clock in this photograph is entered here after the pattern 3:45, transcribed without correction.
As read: 11:54
